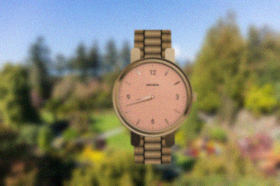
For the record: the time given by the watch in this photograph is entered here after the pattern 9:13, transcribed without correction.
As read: 8:42
